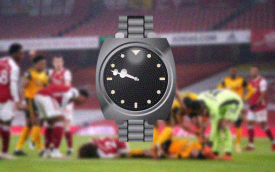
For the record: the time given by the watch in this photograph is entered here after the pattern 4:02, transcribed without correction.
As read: 9:48
